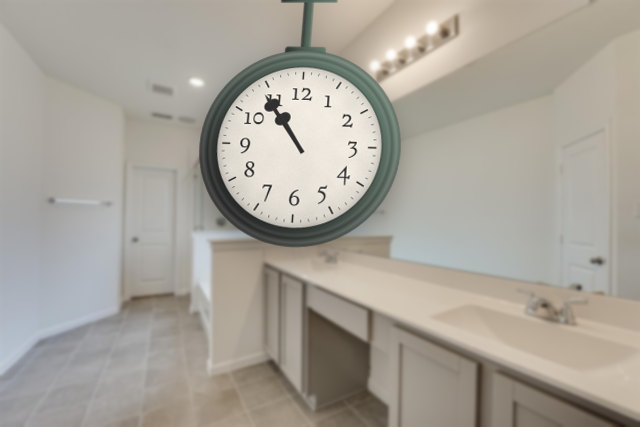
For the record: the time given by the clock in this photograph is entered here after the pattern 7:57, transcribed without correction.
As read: 10:54
